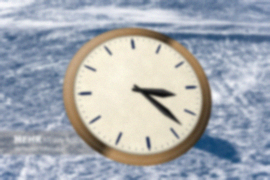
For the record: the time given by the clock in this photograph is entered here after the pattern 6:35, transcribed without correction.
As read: 3:23
